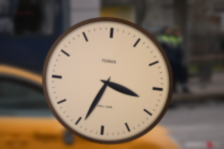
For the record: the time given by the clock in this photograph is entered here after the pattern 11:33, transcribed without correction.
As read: 3:34
